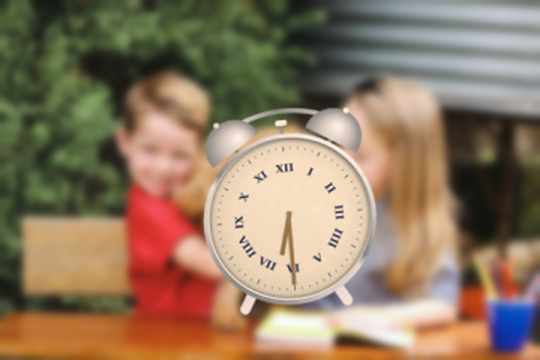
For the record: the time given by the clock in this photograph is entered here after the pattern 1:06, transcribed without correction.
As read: 6:30
